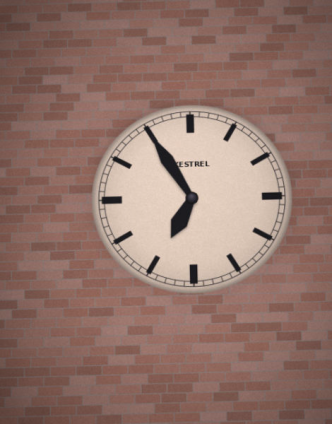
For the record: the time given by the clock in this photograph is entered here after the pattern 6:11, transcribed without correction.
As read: 6:55
